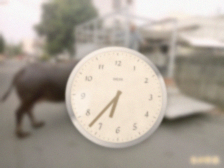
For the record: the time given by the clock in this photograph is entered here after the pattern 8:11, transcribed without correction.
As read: 6:37
